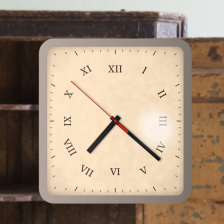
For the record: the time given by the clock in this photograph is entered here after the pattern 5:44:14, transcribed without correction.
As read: 7:21:52
